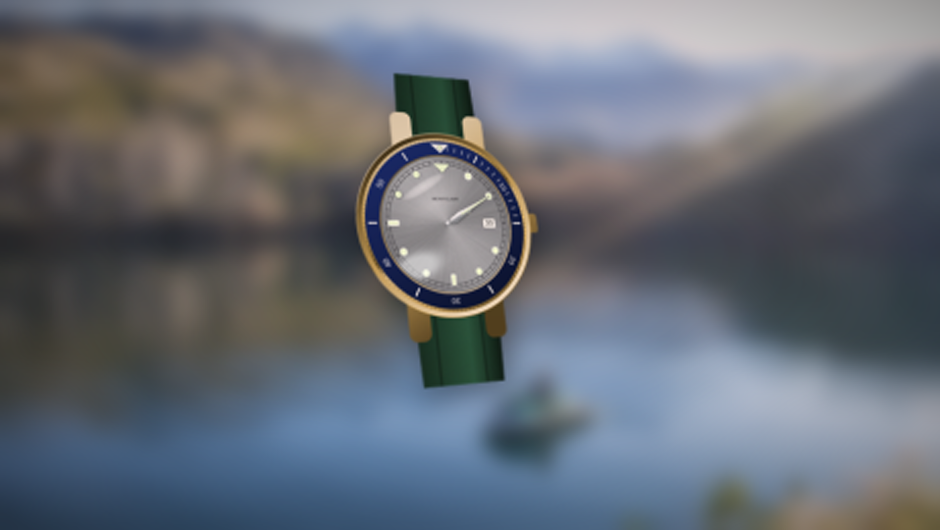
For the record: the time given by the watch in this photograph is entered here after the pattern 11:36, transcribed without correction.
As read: 2:10
